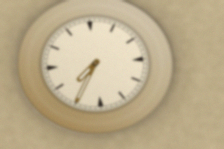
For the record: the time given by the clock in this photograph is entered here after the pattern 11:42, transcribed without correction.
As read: 7:35
